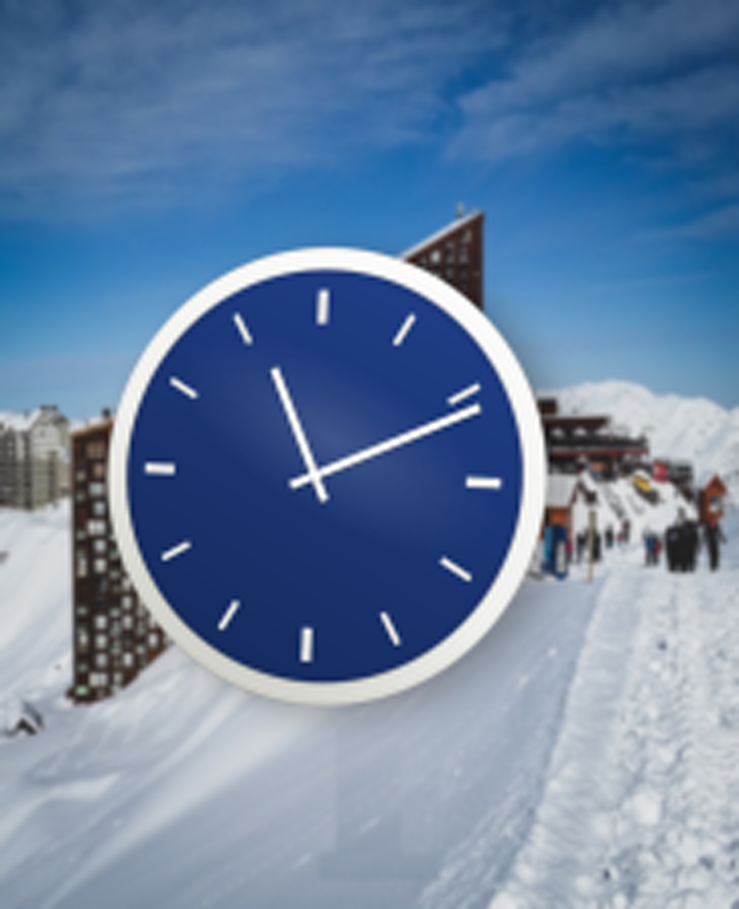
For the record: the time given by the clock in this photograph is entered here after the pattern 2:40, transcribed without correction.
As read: 11:11
